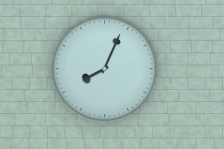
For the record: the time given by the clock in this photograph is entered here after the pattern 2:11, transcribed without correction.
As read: 8:04
